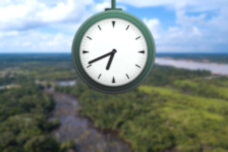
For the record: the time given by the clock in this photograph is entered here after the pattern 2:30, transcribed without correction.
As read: 6:41
